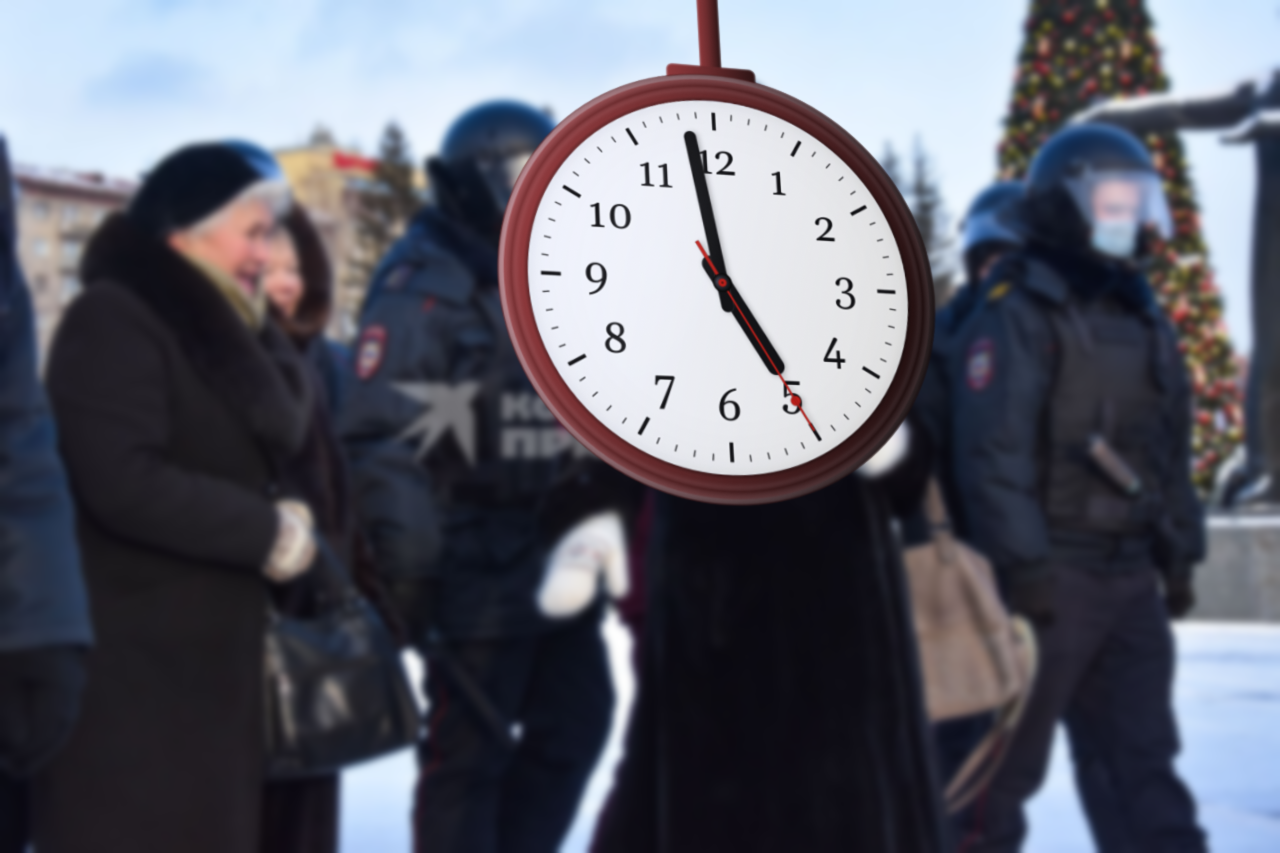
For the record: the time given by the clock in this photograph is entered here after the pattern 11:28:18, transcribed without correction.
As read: 4:58:25
